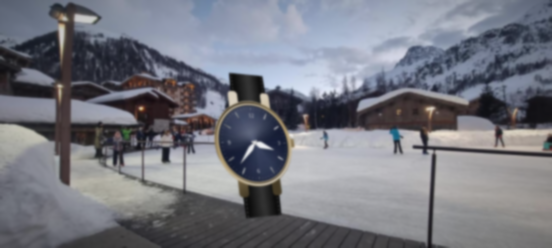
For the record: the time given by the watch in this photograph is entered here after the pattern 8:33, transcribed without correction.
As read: 3:37
